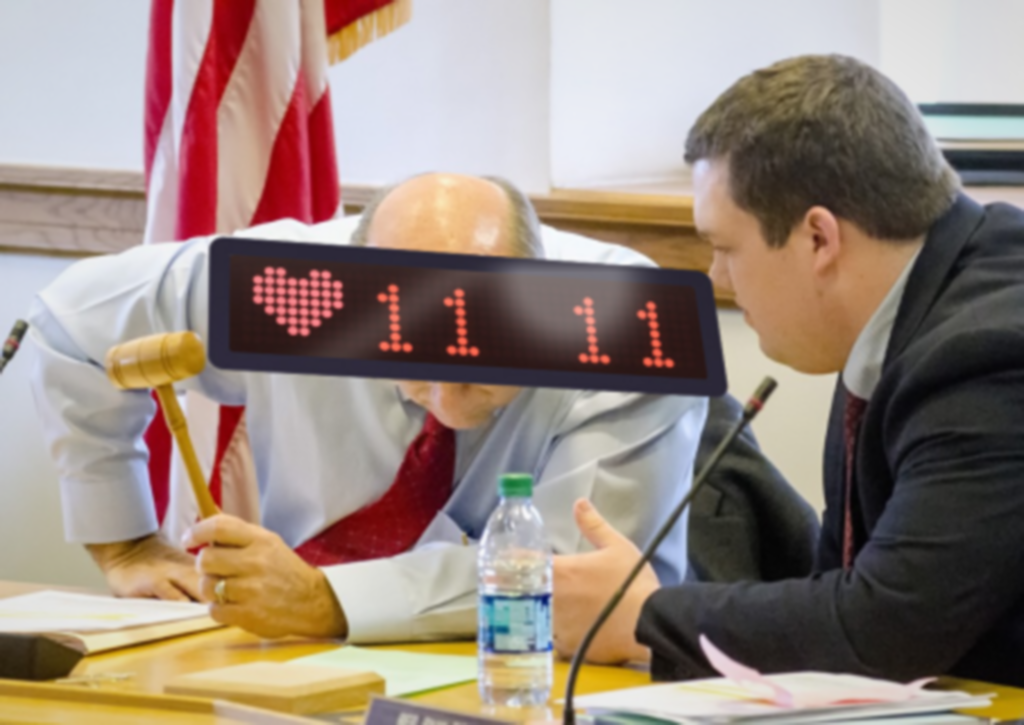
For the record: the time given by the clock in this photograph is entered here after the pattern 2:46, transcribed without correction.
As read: 11:11
